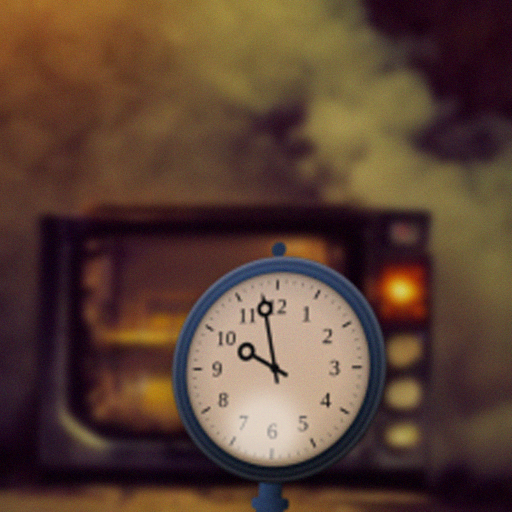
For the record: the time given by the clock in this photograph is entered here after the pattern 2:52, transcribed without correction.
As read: 9:58
